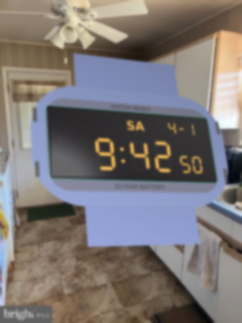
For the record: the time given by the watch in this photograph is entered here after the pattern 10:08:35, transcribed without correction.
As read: 9:42:50
